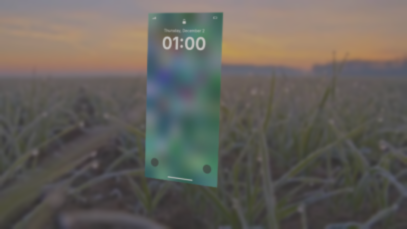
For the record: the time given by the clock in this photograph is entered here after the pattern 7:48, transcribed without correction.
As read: 1:00
